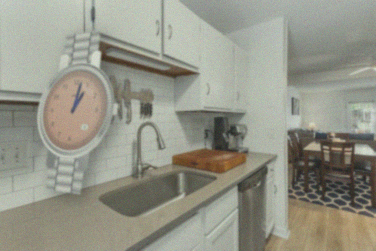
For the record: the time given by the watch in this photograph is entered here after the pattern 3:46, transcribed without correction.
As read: 1:02
